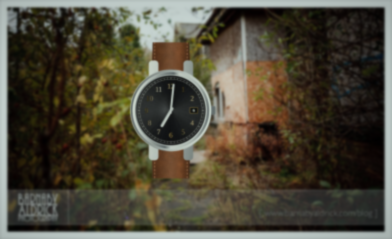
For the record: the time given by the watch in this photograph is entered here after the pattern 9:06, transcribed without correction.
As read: 7:01
